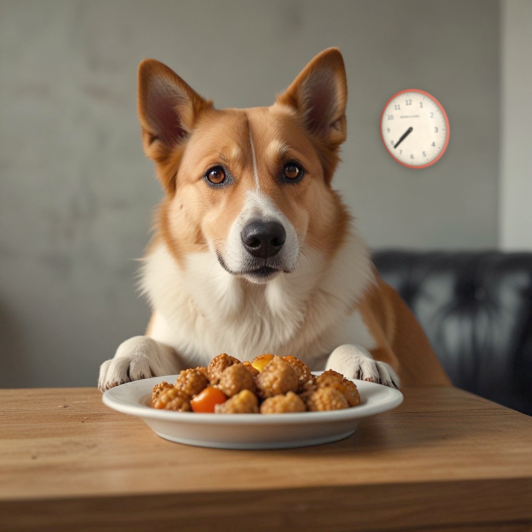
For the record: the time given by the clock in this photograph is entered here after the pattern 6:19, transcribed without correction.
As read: 7:38
